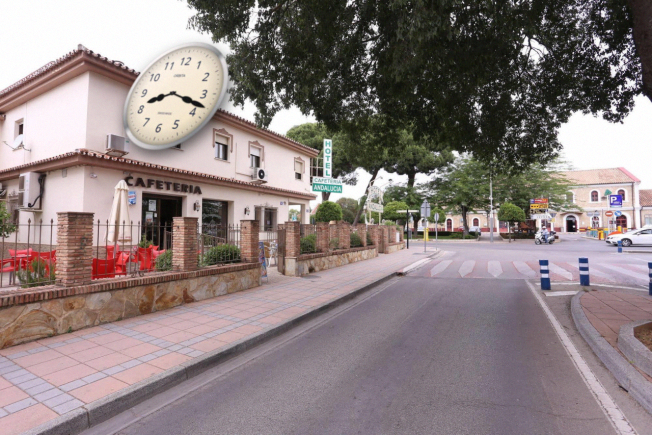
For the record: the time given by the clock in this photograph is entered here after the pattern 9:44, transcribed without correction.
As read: 8:18
